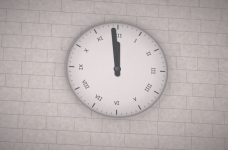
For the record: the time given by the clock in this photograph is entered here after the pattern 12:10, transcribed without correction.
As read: 11:59
